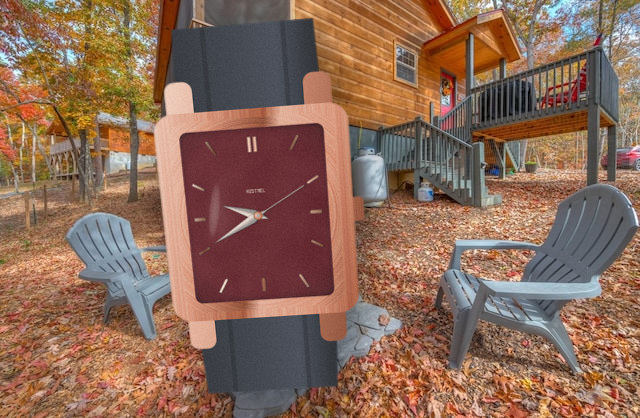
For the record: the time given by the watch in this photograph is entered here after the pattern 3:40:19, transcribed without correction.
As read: 9:40:10
